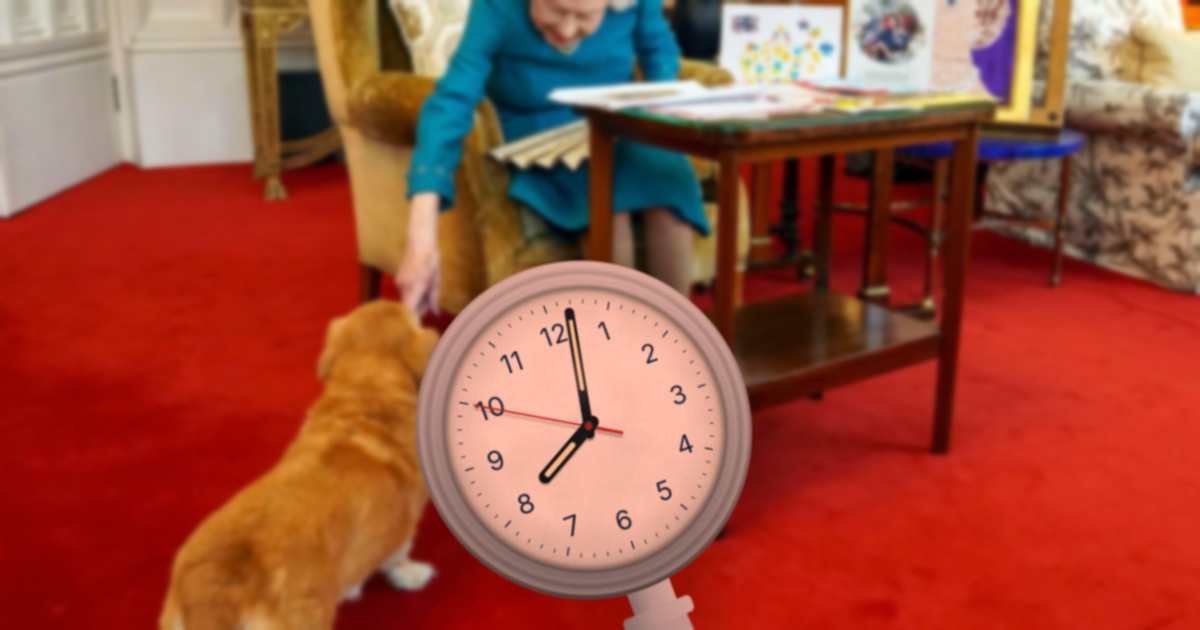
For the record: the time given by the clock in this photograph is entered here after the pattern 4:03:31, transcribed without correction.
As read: 8:01:50
